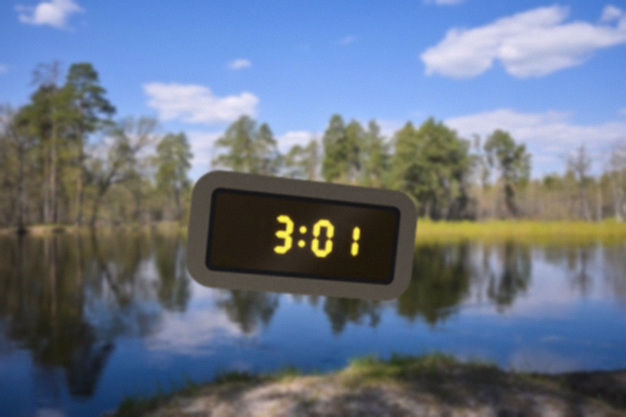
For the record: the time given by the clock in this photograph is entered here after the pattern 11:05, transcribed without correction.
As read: 3:01
